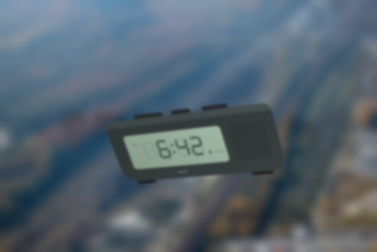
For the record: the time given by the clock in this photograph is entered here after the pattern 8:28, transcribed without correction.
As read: 6:42
